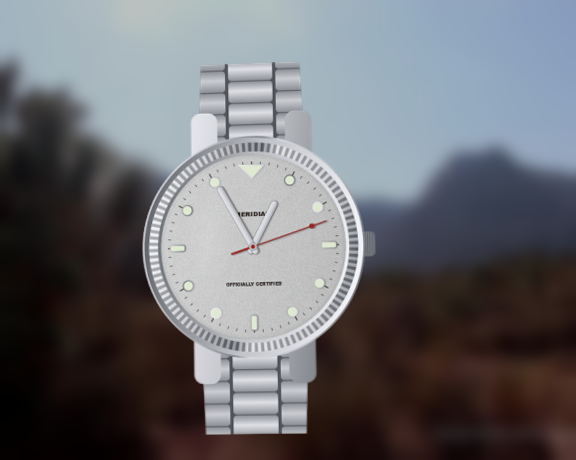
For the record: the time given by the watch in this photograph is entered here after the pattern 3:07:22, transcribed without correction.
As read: 12:55:12
